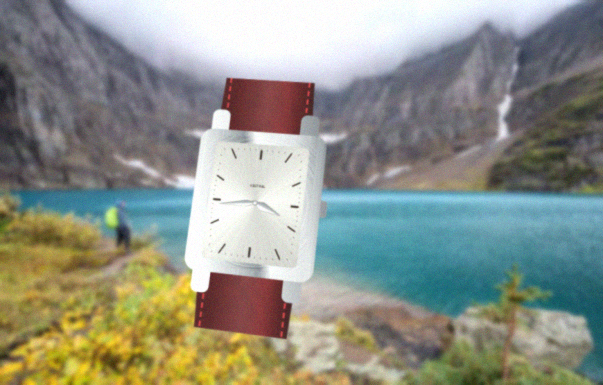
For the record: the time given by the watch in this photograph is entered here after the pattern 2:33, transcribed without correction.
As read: 3:44
